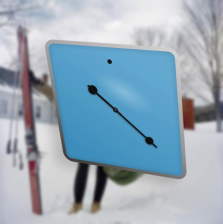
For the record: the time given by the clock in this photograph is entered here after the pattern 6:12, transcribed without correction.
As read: 10:22
